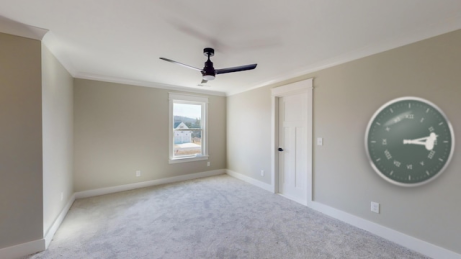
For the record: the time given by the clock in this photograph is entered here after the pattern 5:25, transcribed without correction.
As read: 3:13
